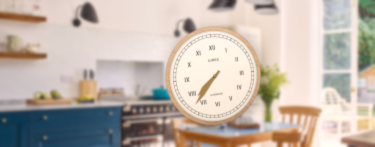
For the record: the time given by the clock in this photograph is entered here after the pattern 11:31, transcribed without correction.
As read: 7:37
